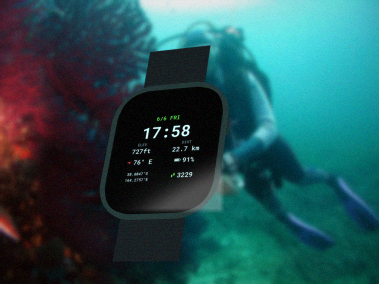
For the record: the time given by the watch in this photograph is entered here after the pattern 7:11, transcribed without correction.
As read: 17:58
